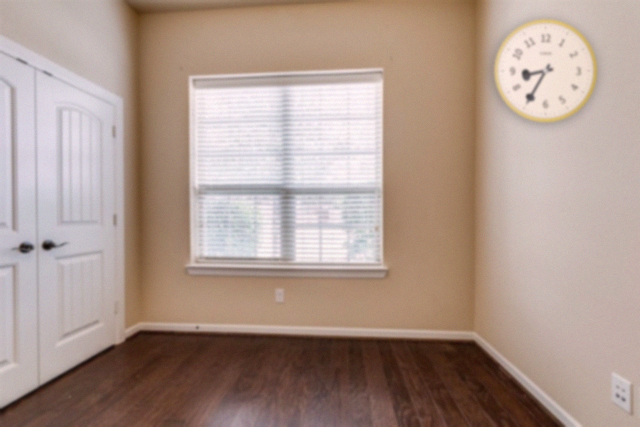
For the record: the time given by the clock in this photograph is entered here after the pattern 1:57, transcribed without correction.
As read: 8:35
